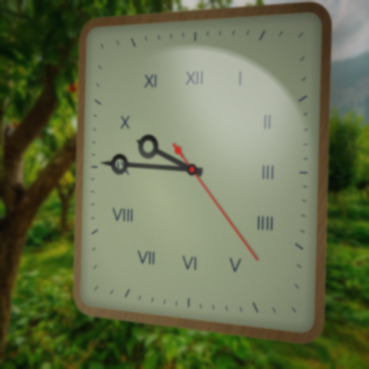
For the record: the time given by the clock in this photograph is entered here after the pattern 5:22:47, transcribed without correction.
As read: 9:45:23
